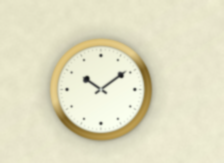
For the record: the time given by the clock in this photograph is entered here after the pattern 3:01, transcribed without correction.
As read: 10:09
